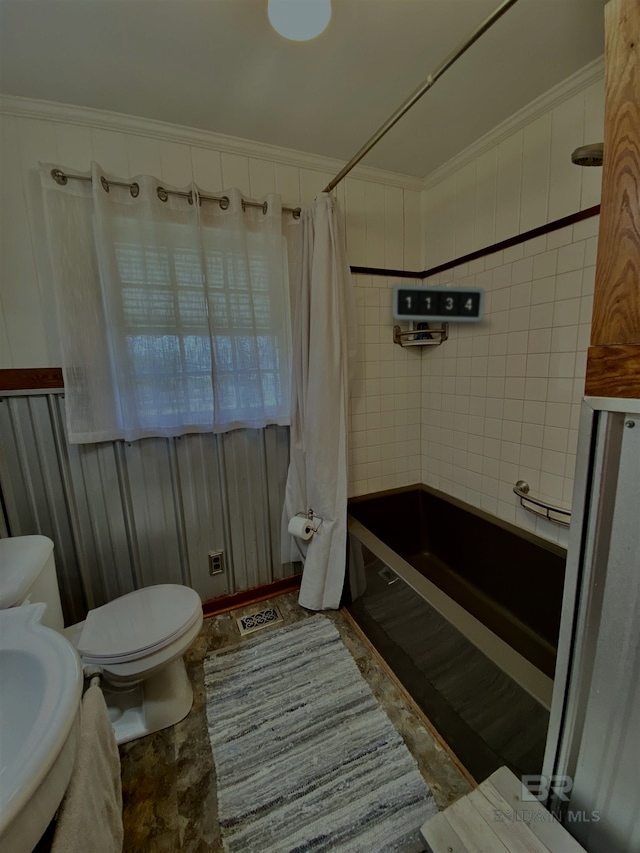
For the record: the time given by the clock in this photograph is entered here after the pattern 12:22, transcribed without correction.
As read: 11:34
